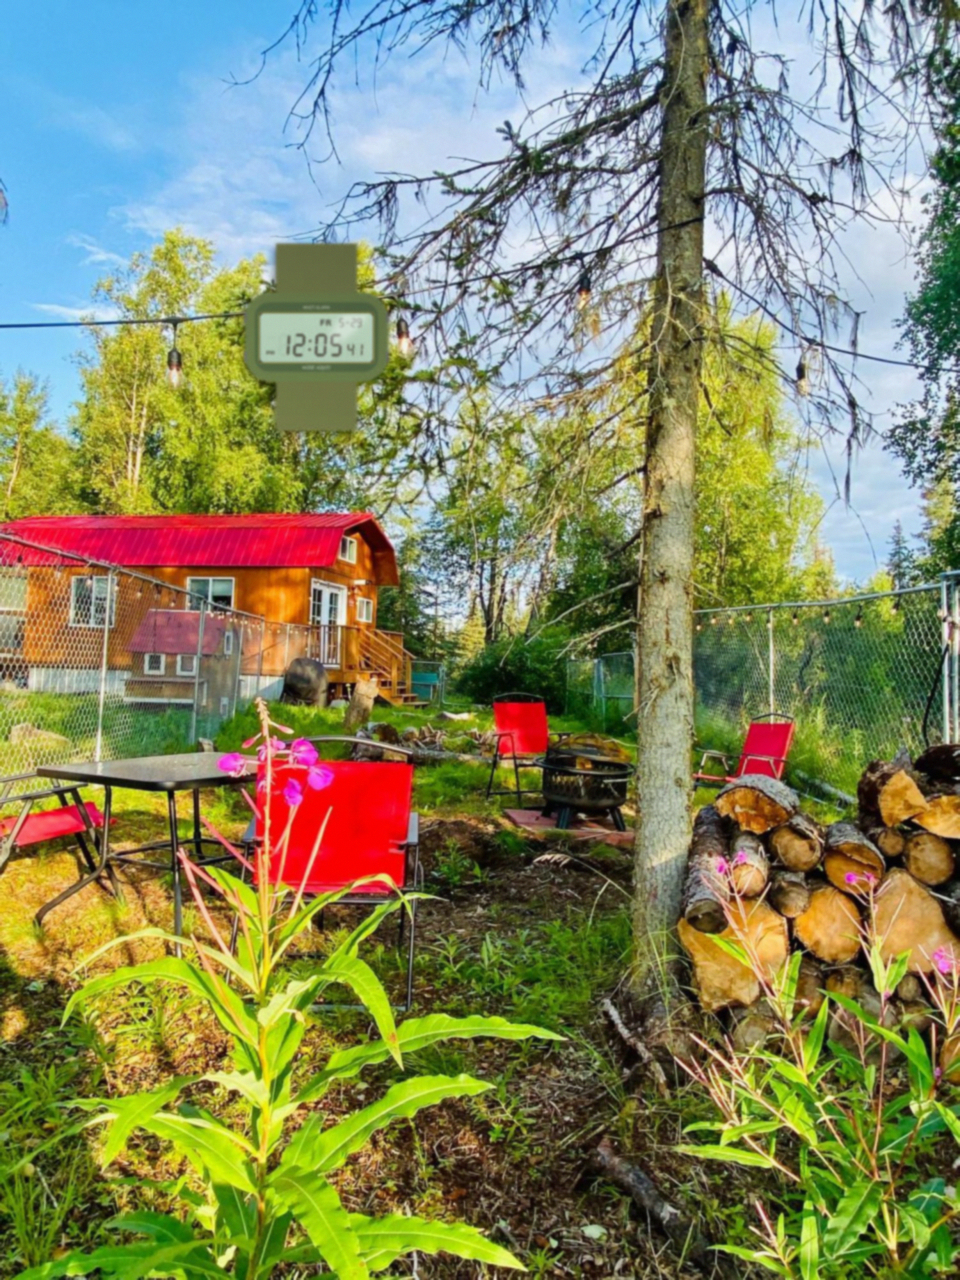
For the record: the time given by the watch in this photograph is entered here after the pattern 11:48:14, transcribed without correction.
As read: 12:05:41
